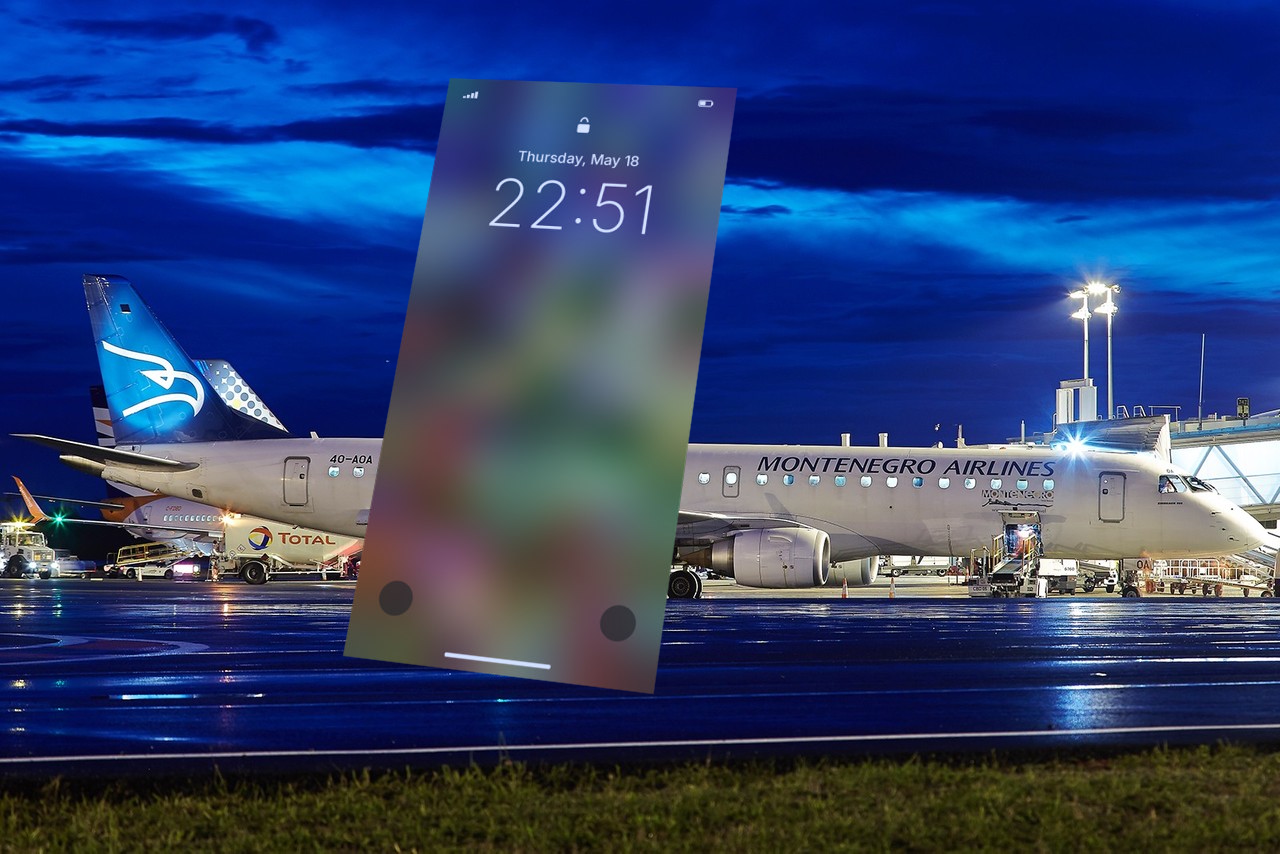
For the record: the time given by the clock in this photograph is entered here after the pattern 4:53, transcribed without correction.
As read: 22:51
